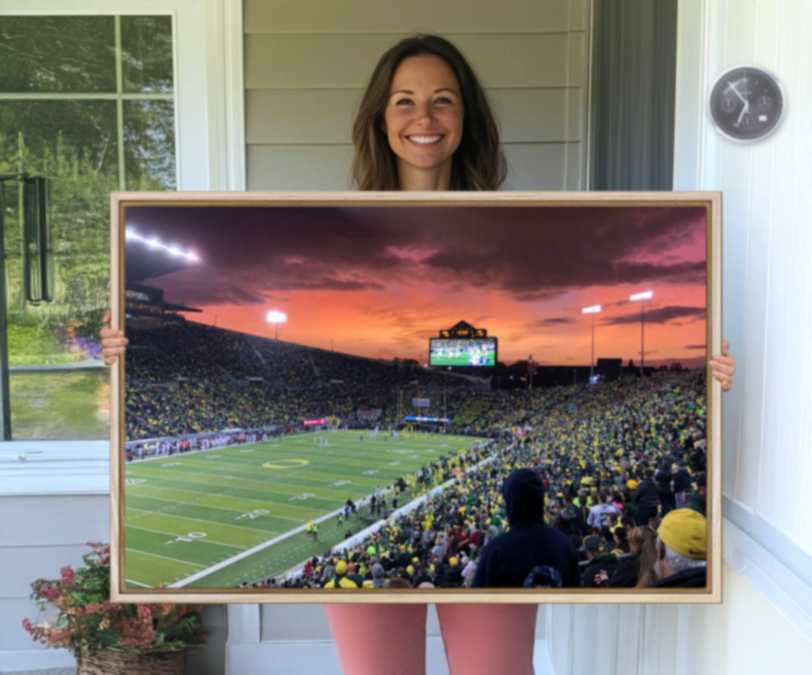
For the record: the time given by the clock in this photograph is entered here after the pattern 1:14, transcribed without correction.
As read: 6:54
